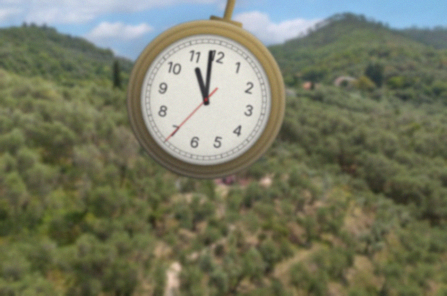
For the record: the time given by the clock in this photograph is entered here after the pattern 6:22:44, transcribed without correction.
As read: 10:58:35
